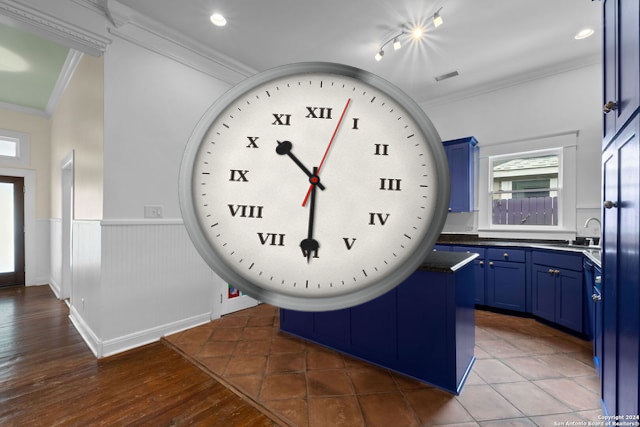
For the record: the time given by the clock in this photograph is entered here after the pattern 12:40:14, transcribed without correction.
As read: 10:30:03
